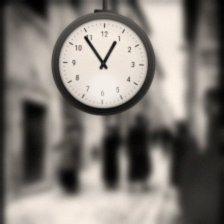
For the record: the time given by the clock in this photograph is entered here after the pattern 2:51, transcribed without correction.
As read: 12:54
